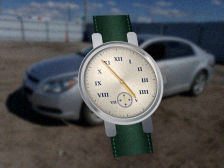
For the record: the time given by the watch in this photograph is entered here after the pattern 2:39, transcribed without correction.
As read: 4:54
